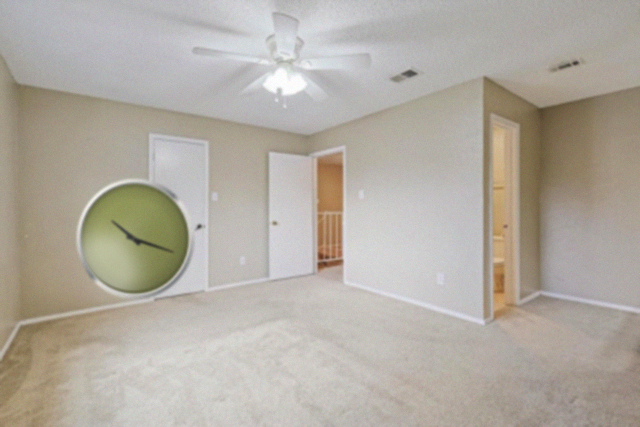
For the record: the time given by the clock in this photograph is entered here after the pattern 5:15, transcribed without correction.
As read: 10:18
